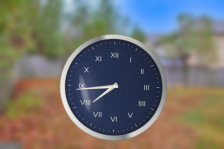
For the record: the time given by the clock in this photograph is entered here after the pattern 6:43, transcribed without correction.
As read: 7:44
